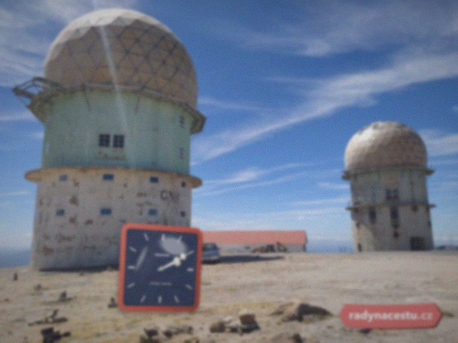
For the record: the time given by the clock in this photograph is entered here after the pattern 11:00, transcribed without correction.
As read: 2:10
